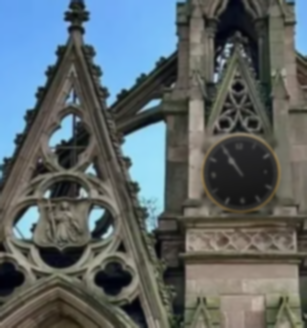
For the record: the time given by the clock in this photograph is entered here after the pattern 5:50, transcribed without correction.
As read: 10:55
